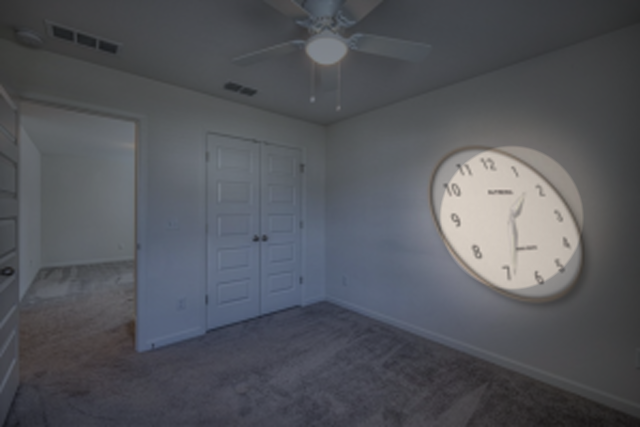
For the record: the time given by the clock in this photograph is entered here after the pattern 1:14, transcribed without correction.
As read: 1:34
